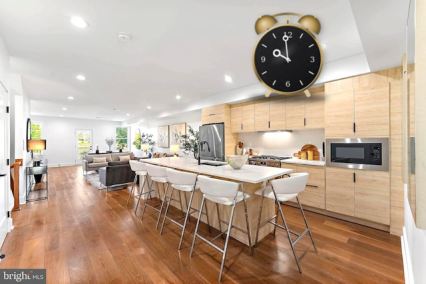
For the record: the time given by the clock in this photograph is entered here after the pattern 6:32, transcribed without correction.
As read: 9:59
